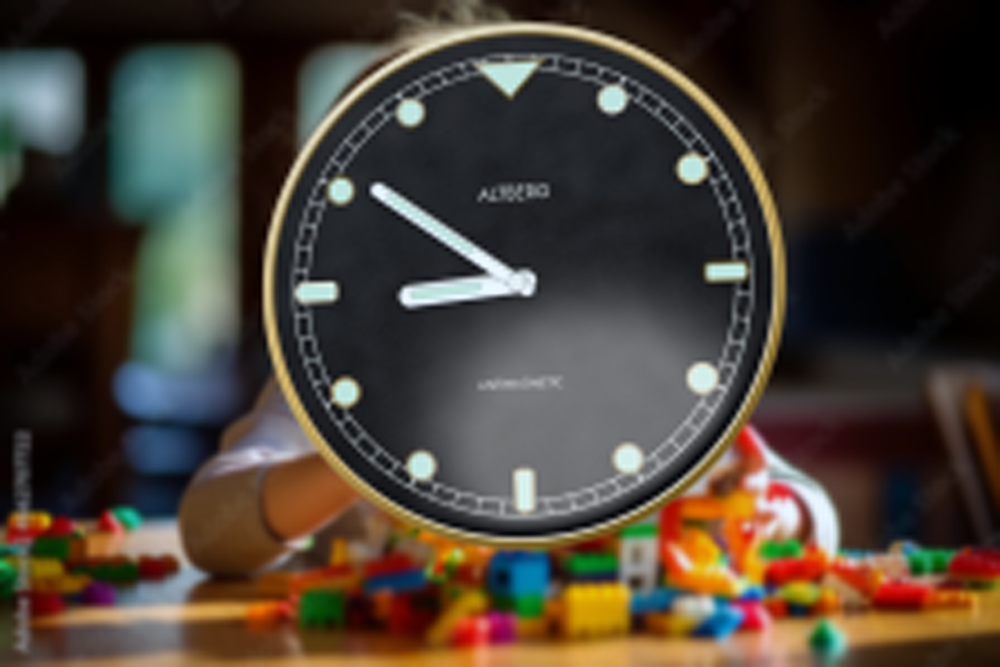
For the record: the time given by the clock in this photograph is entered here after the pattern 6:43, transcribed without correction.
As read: 8:51
